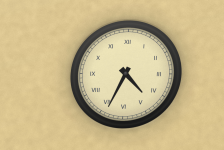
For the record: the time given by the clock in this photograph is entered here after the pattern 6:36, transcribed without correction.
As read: 4:34
